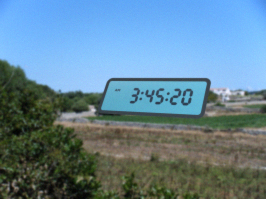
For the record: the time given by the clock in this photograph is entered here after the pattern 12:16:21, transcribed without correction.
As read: 3:45:20
